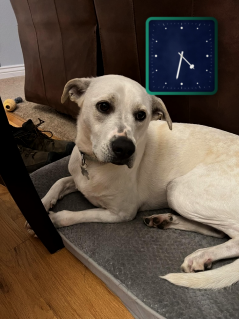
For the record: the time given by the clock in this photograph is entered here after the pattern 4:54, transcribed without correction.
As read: 4:32
